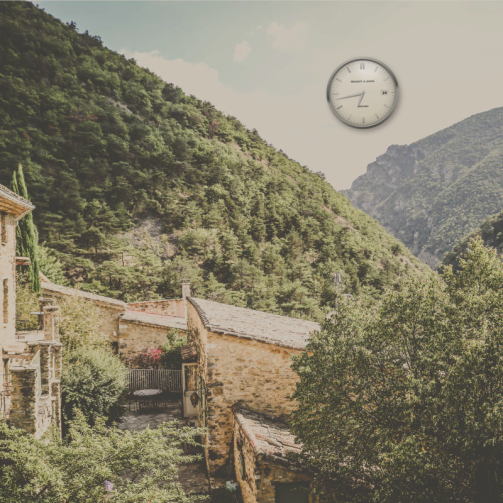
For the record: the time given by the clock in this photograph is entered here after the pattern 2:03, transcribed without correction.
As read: 6:43
